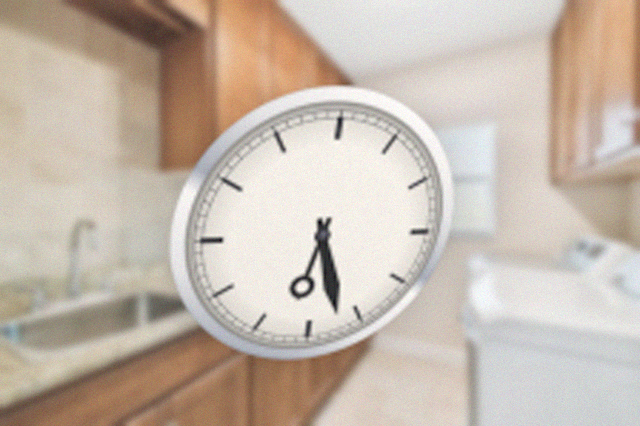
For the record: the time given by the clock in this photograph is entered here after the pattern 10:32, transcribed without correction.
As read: 6:27
